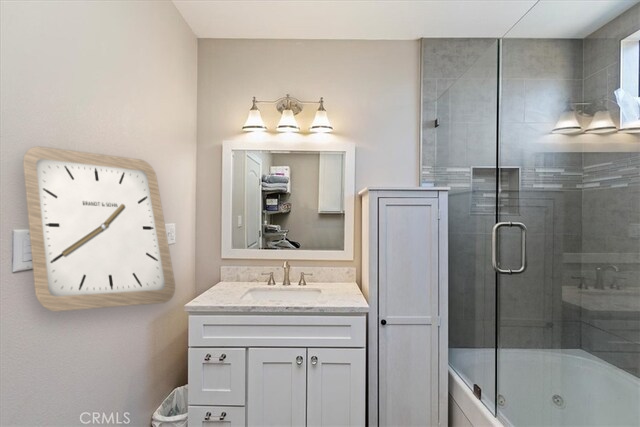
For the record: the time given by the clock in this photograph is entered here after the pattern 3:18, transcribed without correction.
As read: 1:40
